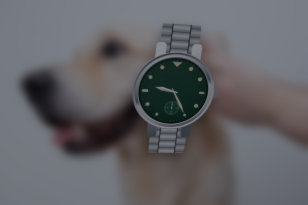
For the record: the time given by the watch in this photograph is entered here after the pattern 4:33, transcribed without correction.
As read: 9:25
